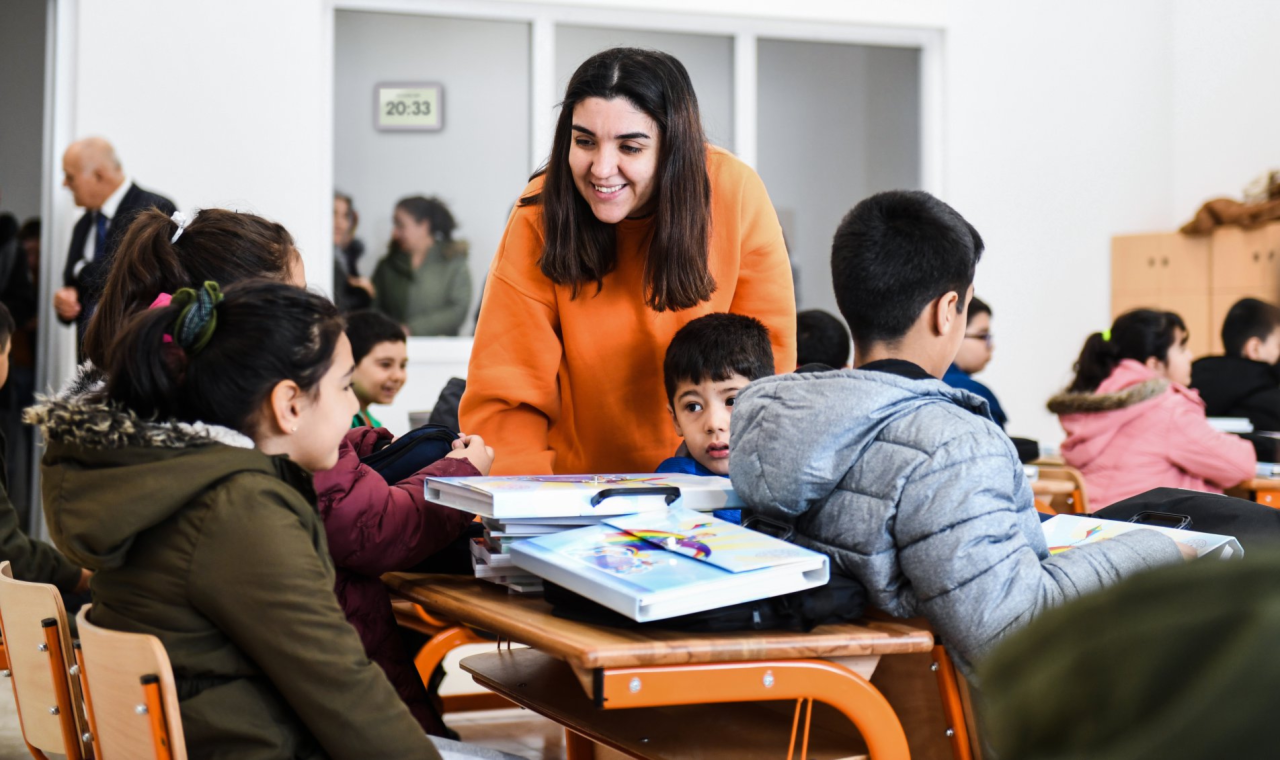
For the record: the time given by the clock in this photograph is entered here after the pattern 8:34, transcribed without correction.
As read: 20:33
